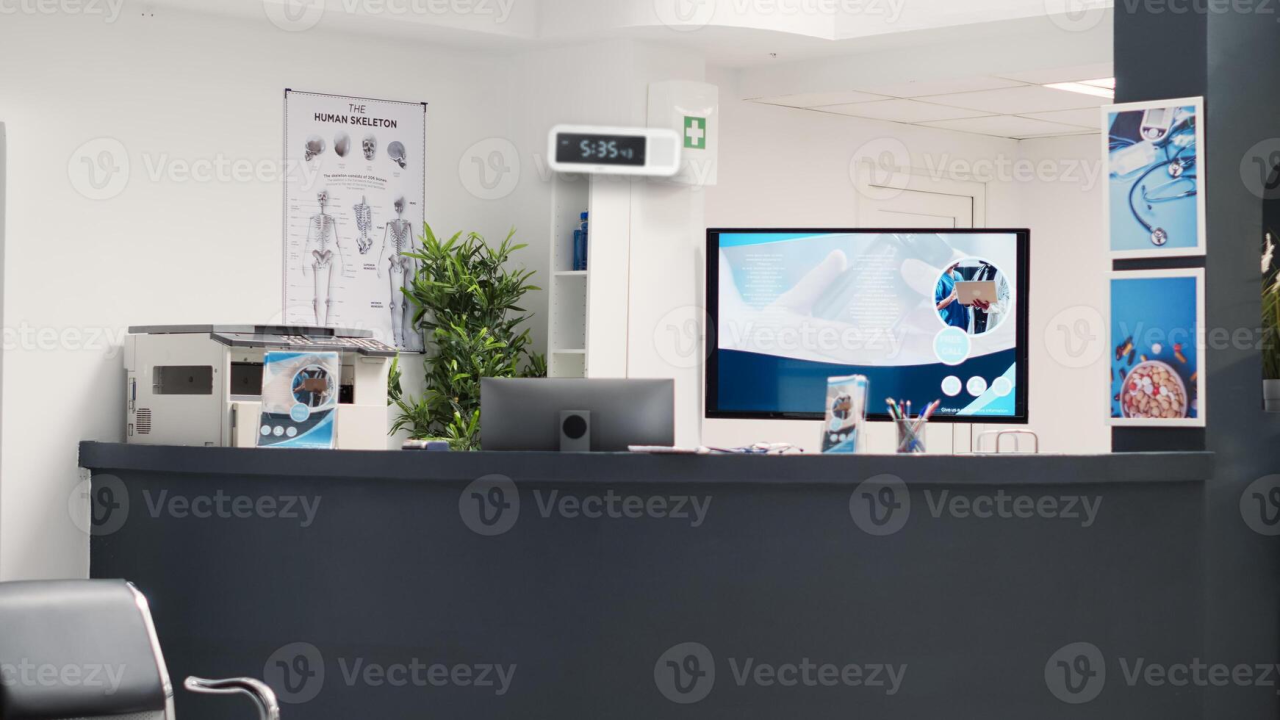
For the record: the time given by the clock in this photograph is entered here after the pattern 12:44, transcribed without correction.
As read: 5:35
